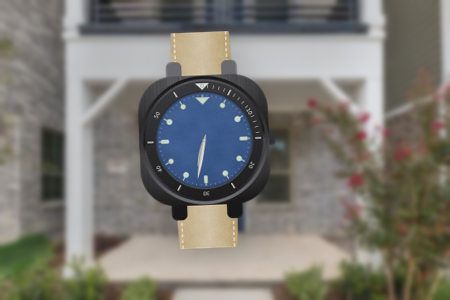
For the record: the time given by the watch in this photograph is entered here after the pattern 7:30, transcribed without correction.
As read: 6:32
